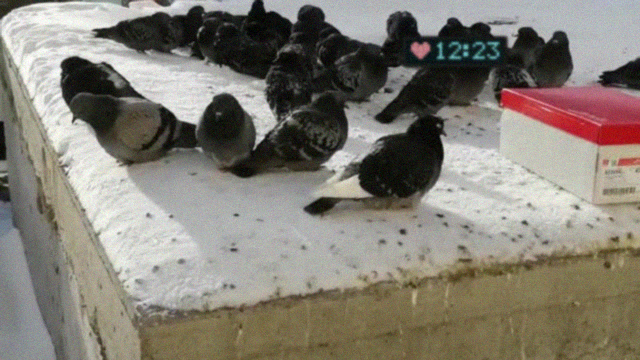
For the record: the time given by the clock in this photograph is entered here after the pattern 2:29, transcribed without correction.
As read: 12:23
